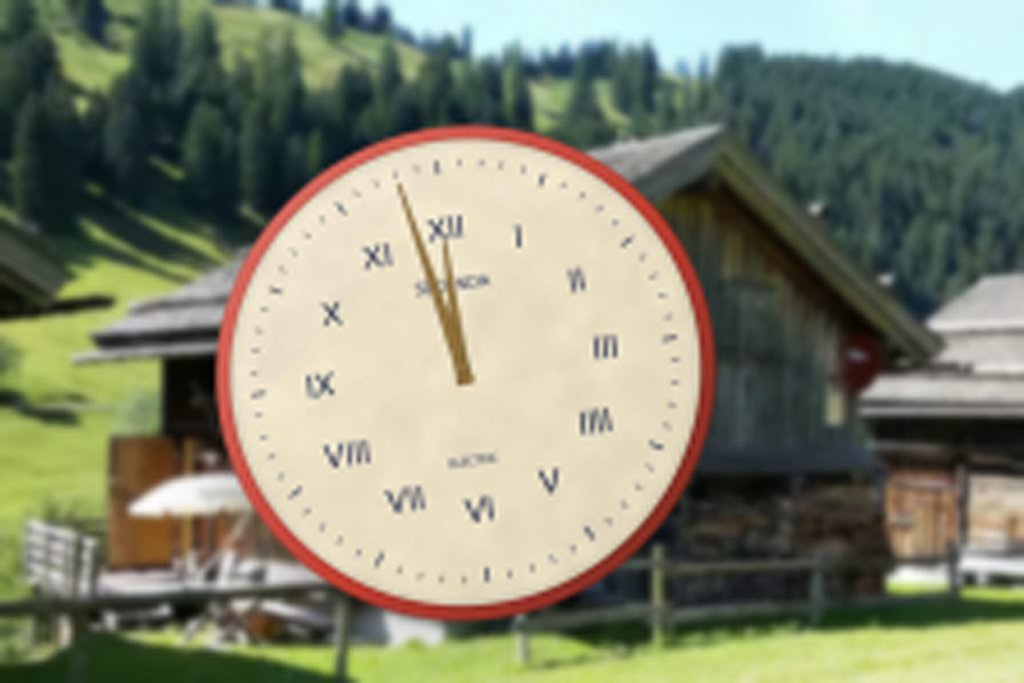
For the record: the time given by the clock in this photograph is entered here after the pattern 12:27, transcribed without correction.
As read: 11:58
